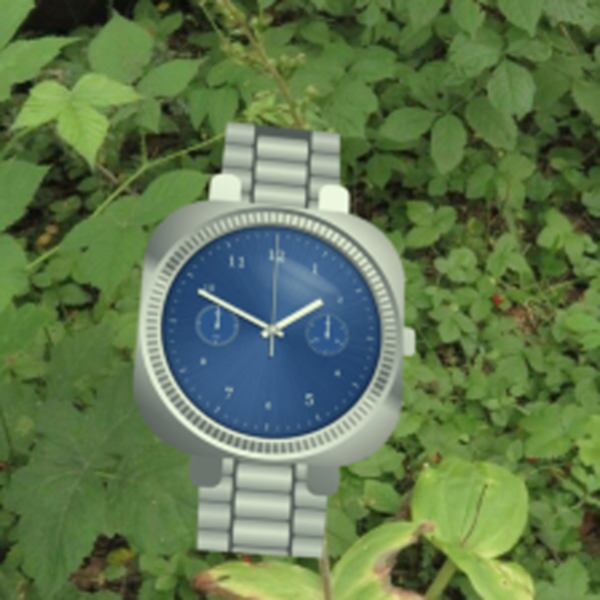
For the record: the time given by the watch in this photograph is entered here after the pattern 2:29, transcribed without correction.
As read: 1:49
